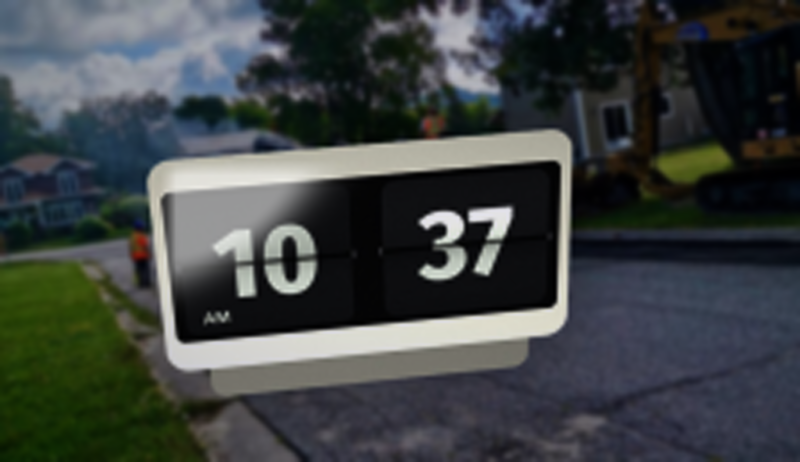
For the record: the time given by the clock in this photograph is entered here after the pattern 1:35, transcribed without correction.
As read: 10:37
